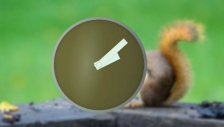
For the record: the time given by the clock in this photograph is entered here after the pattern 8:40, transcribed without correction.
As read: 2:08
